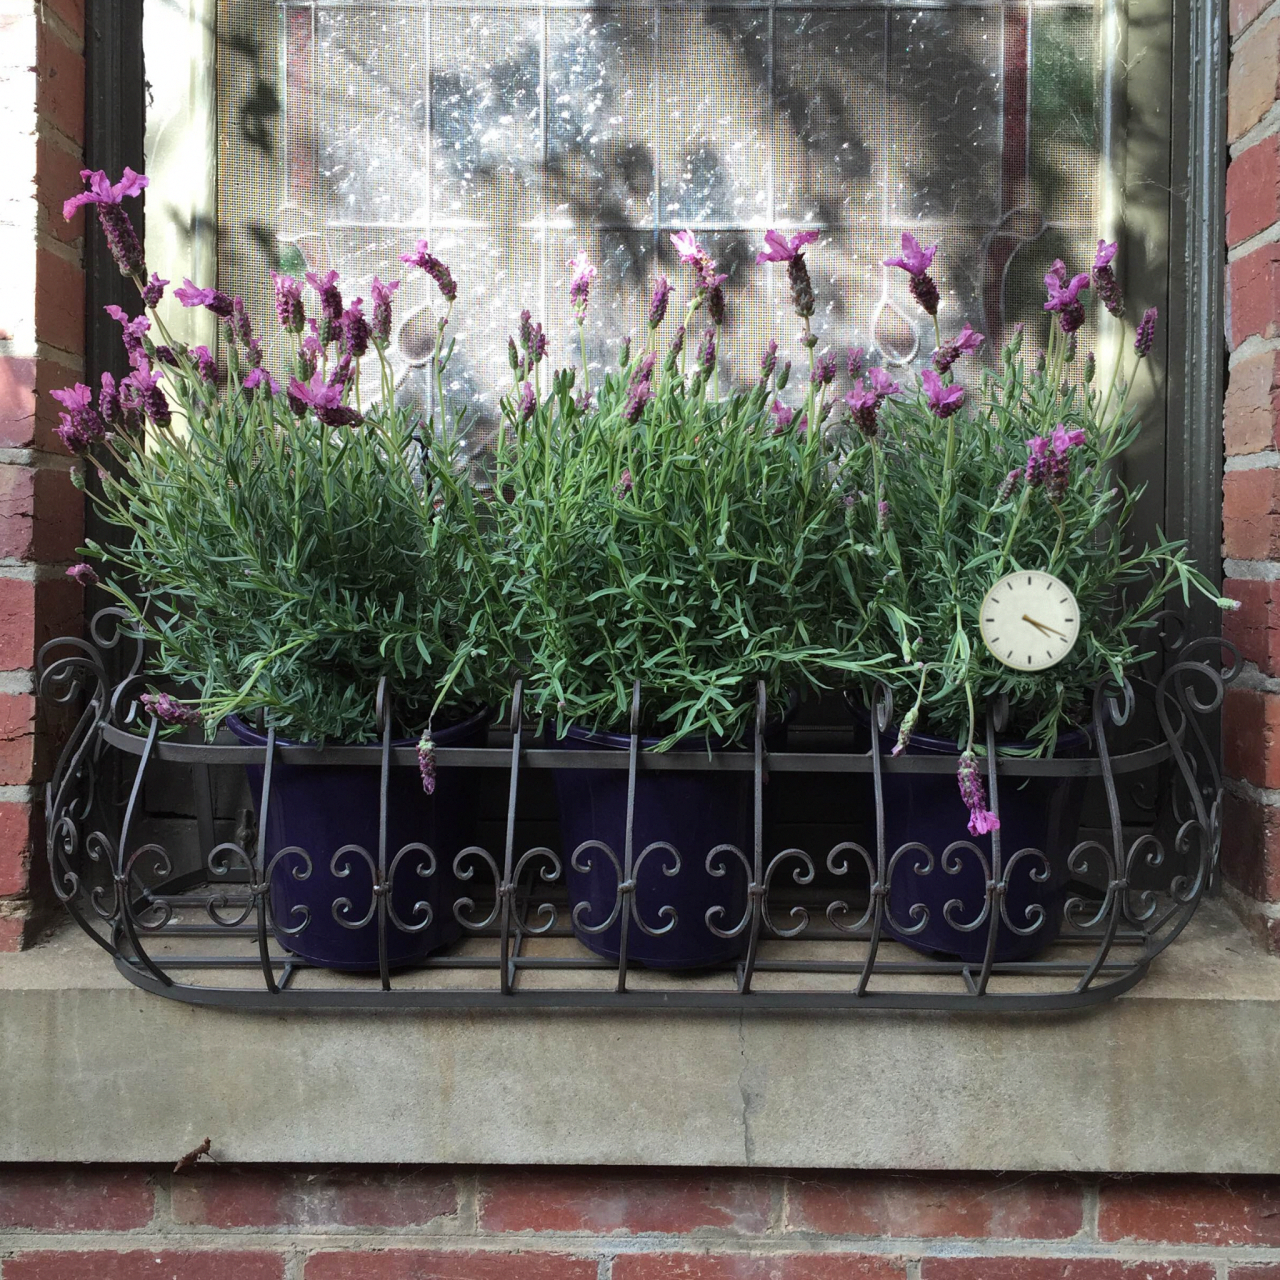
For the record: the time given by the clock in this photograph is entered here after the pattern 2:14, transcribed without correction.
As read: 4:19
